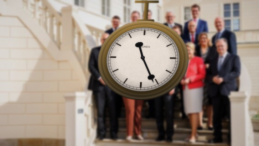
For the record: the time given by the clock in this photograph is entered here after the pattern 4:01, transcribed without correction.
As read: 11:26
